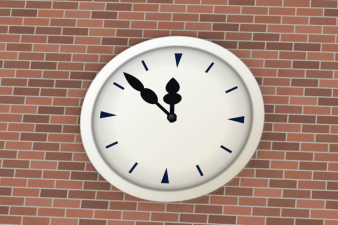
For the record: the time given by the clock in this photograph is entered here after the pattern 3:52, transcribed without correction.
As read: 11:52
